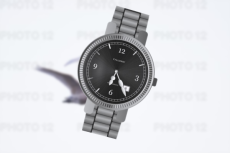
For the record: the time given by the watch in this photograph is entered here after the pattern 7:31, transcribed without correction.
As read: 6:24
